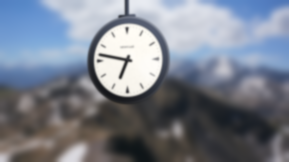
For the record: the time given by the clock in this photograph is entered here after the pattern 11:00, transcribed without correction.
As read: 6:47
